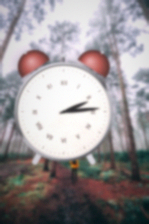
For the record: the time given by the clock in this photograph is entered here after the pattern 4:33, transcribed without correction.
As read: 2:14
